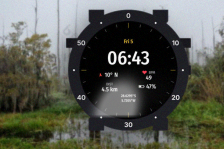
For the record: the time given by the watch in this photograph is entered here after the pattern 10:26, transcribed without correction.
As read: 6:43
